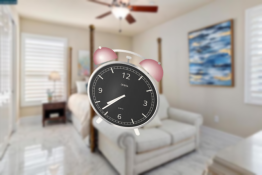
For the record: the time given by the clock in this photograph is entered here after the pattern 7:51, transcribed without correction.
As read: 7:37
